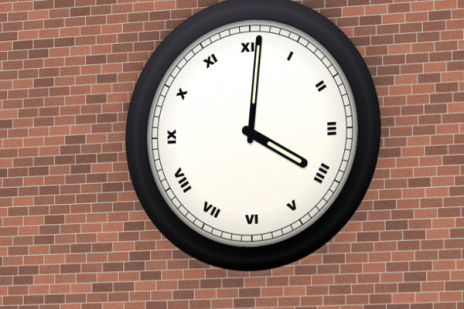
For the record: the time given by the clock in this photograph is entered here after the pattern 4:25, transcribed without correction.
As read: 4:01
